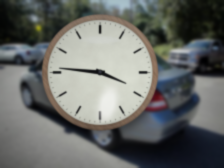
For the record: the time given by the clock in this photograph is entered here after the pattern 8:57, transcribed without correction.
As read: 3:46
